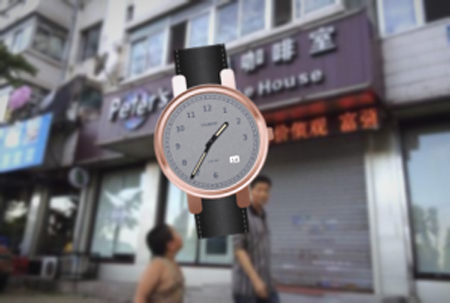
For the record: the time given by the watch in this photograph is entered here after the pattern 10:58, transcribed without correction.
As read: 1:36
